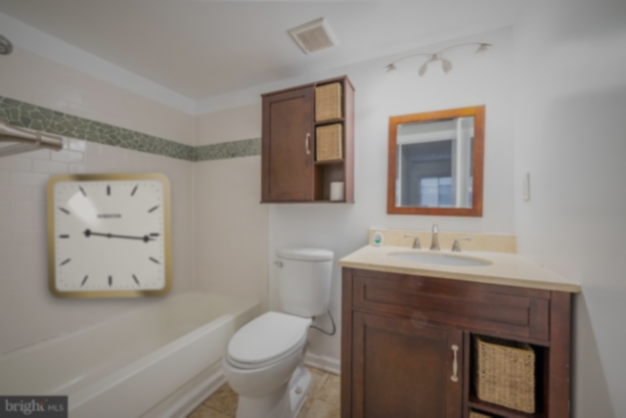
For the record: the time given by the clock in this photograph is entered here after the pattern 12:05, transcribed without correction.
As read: 9:16
